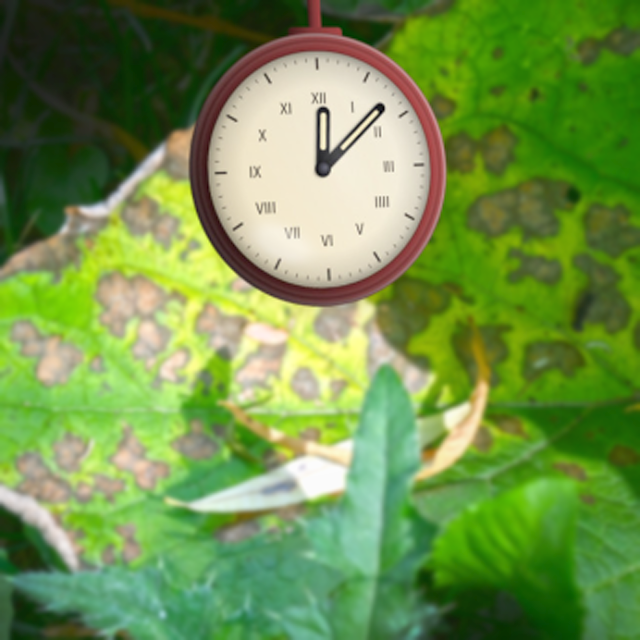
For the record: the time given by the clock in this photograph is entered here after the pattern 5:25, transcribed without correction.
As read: 12:08
